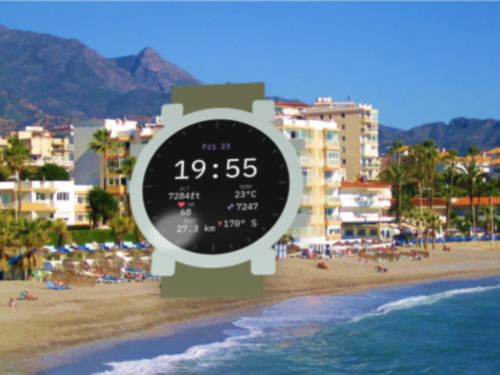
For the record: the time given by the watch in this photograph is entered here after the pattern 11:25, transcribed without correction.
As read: 19:55
